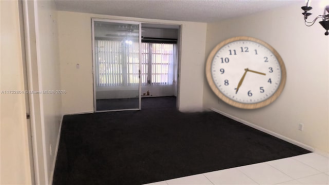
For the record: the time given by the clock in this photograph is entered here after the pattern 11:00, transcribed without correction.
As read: 3:35
